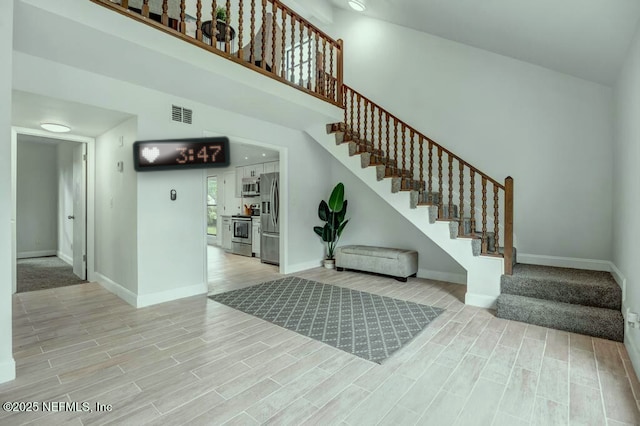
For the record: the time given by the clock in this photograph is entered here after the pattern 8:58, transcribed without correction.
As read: 3:47
